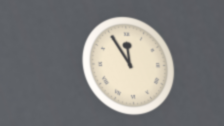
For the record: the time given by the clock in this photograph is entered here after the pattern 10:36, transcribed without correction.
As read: 11:55
